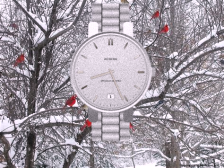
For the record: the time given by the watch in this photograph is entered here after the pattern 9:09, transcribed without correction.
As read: 8:26
